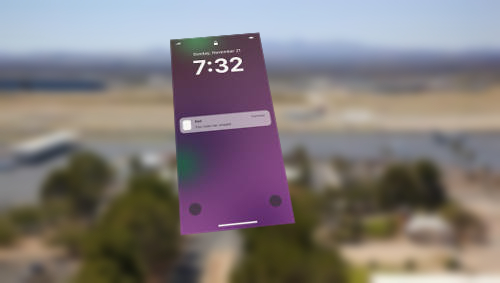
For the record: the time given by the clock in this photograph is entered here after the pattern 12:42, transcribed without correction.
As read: 7:32
